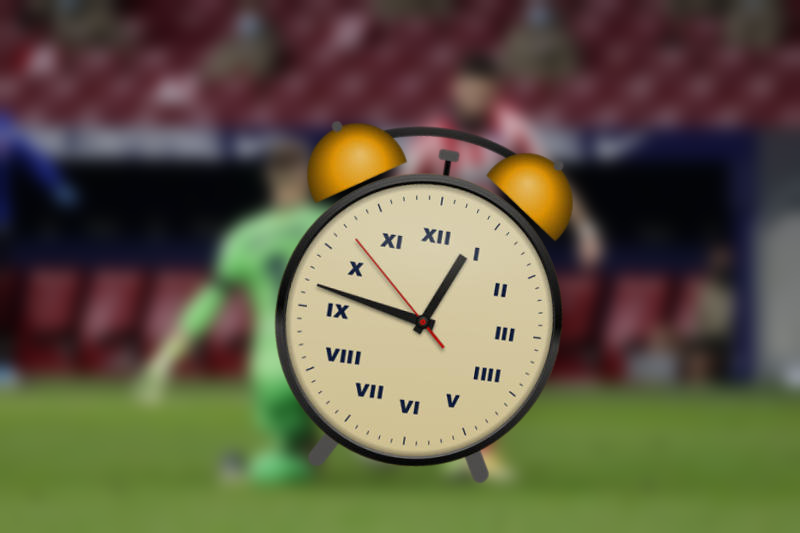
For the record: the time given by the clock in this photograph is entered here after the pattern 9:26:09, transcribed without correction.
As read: 12:46:52
